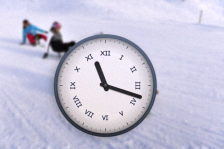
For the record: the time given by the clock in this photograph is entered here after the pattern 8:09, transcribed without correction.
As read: 11:18
